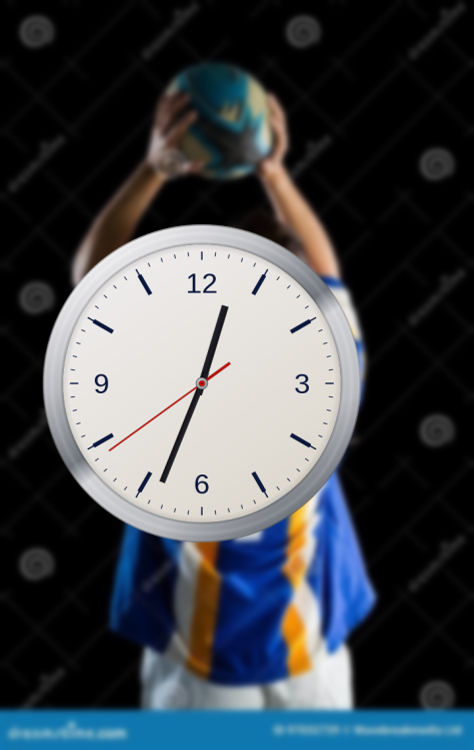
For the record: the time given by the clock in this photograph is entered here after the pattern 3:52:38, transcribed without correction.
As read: 12:33:39
